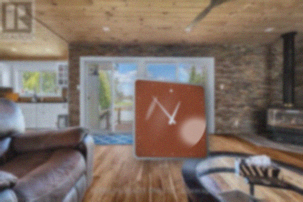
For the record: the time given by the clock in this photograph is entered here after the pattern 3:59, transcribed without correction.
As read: 12:53
